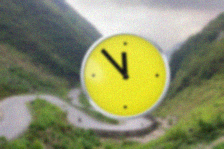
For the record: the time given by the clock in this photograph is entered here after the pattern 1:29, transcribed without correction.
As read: 11:53
